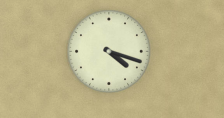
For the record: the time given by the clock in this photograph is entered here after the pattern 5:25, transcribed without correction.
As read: 4:18
